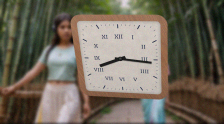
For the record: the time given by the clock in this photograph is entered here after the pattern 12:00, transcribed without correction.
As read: 8:16
